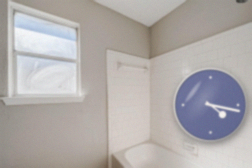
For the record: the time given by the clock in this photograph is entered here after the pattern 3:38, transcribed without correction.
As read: 4:17
